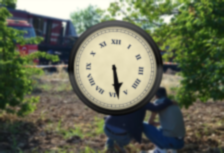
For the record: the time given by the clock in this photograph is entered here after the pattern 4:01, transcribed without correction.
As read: 5:28
